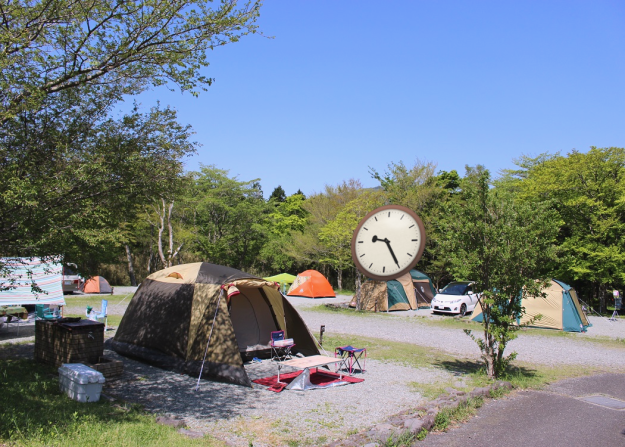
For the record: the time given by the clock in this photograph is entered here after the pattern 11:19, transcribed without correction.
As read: 9:25
